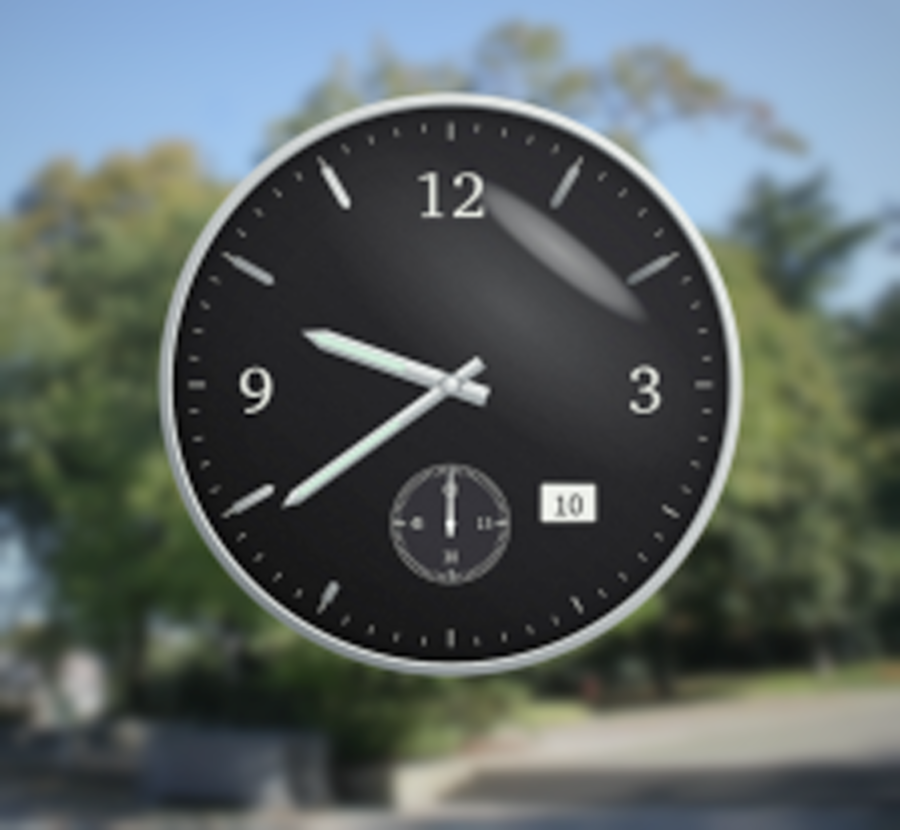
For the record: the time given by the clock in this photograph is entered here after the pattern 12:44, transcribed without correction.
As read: 9:39
